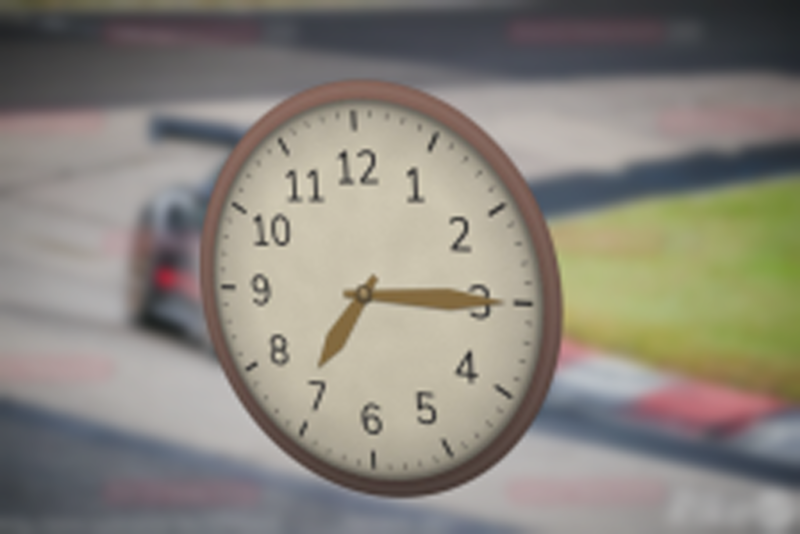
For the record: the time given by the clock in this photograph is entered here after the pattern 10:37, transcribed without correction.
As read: 7:15
